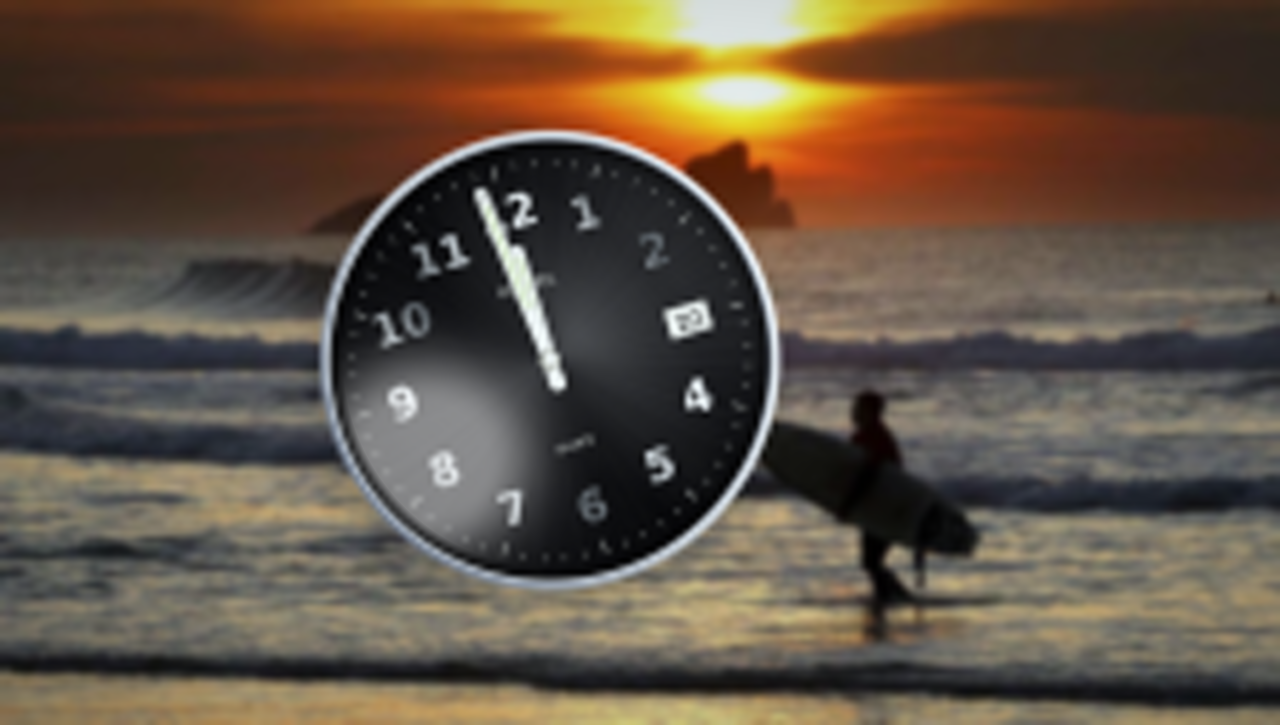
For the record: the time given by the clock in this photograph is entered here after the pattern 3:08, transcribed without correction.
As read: 11:59
